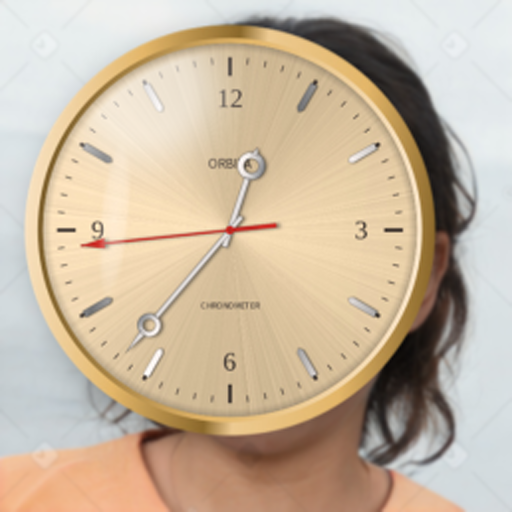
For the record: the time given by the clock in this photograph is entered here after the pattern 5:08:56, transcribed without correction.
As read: 12:36:44
